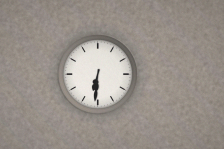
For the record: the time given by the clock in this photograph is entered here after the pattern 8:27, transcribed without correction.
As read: 6:31
